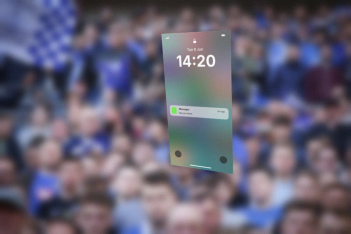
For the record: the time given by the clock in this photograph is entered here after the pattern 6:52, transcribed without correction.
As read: 14:20
